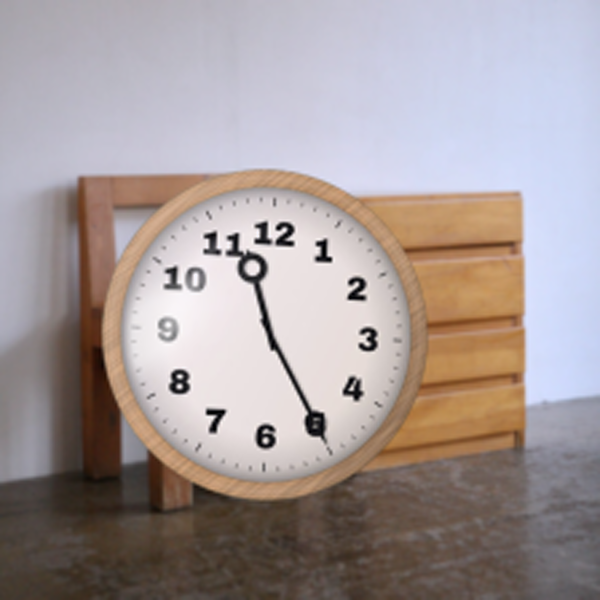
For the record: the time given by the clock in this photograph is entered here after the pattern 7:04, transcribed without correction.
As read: 11:25
